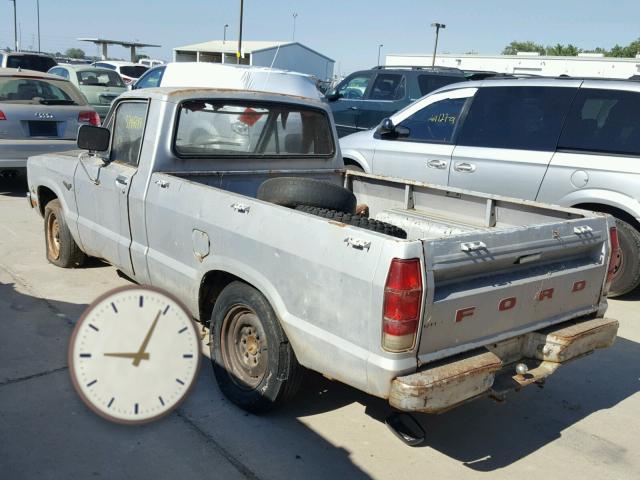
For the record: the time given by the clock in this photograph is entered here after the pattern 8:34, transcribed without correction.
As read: 9:04
